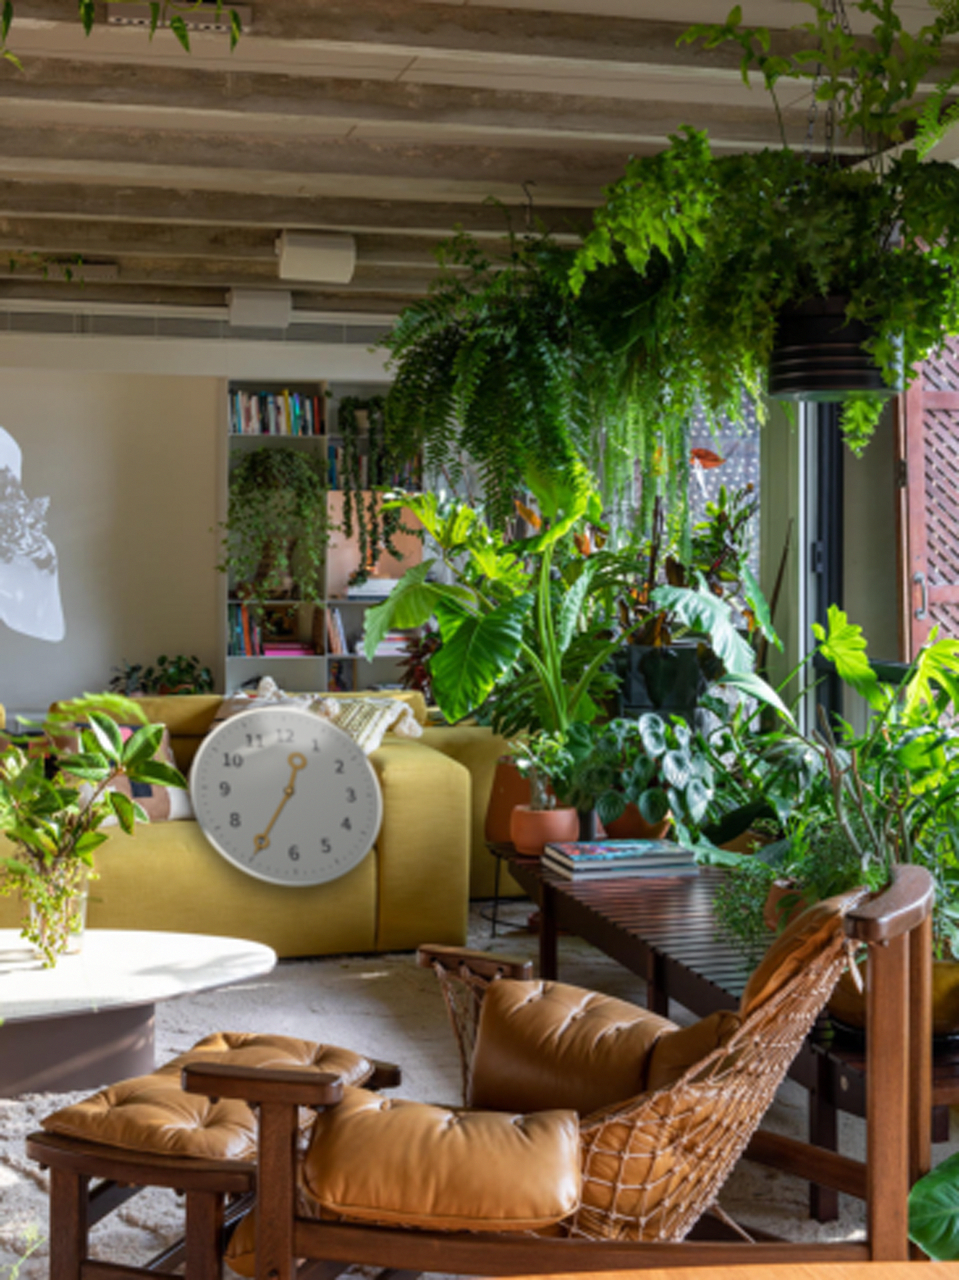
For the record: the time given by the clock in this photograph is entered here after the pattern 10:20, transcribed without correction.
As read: 12:35
